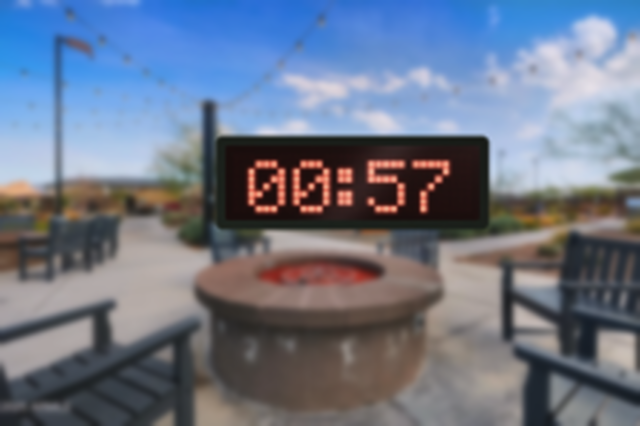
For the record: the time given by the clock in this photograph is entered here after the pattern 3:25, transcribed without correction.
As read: 0:57
